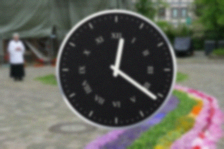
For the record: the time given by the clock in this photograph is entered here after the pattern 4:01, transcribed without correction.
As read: 12:21
